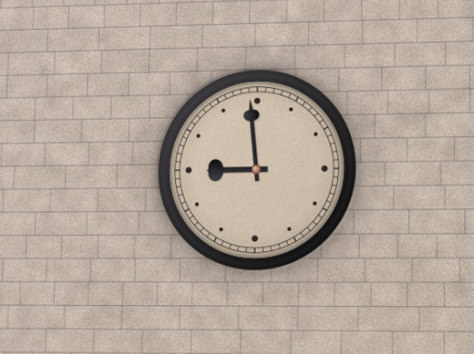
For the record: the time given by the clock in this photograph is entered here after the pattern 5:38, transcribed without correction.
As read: 8:59
